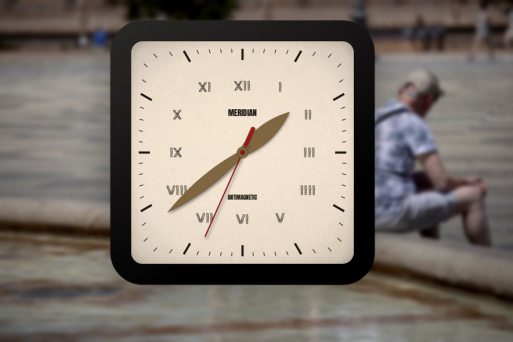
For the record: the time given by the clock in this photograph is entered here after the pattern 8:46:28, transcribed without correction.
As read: 1:38:34
